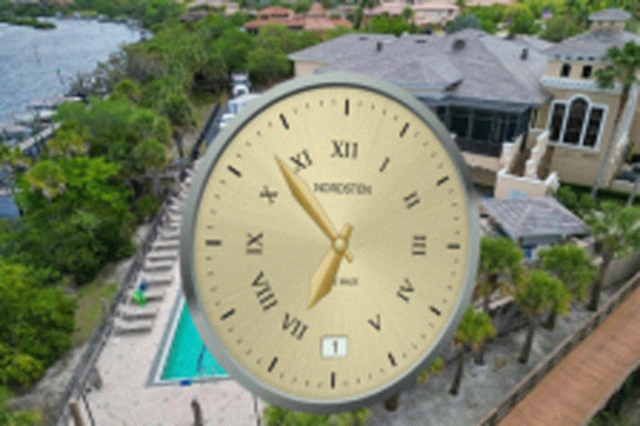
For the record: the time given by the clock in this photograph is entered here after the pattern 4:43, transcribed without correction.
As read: 6:53
